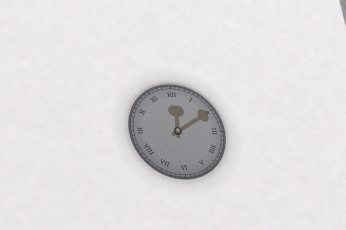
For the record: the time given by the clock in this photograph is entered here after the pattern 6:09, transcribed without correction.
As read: 12:10
